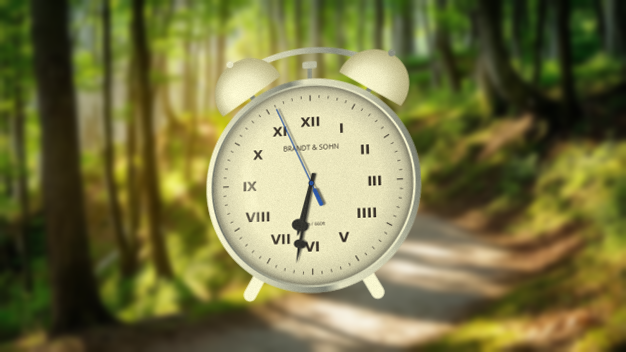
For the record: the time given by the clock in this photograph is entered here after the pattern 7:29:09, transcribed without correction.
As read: 6:31:56
